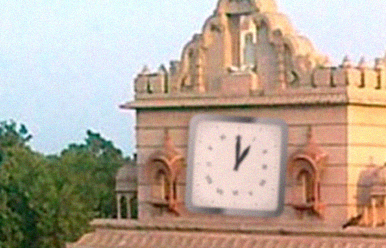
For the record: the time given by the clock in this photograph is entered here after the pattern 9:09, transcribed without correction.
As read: 1:00
